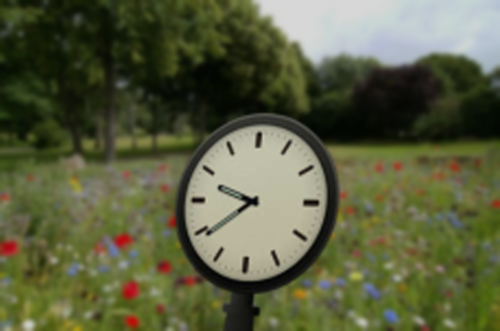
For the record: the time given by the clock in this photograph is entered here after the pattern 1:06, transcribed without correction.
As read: 9:39
